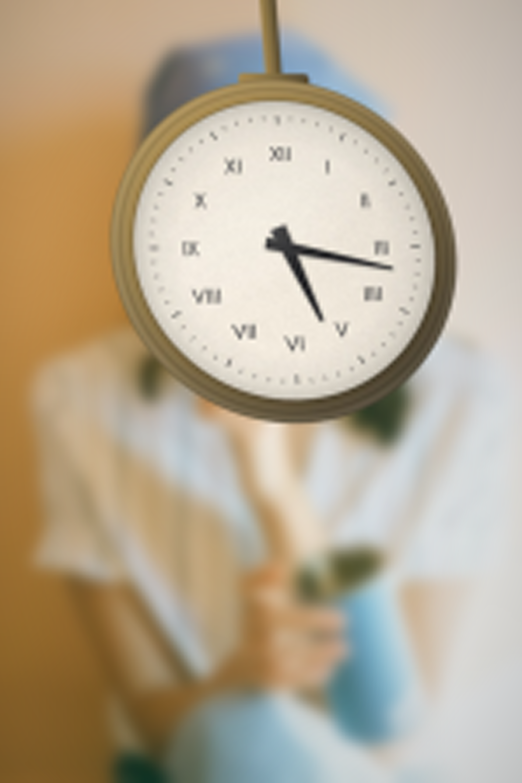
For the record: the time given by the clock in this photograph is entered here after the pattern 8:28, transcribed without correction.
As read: 5:17
